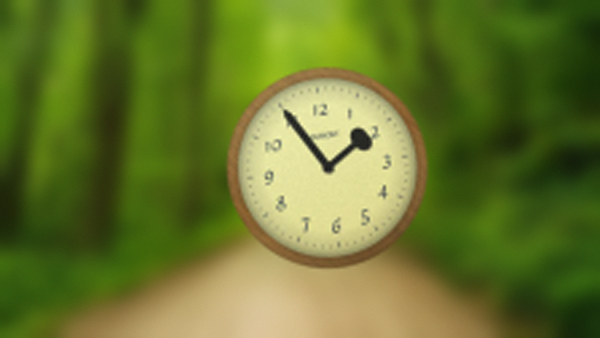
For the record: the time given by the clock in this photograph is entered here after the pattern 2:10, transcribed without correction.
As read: 1:55
